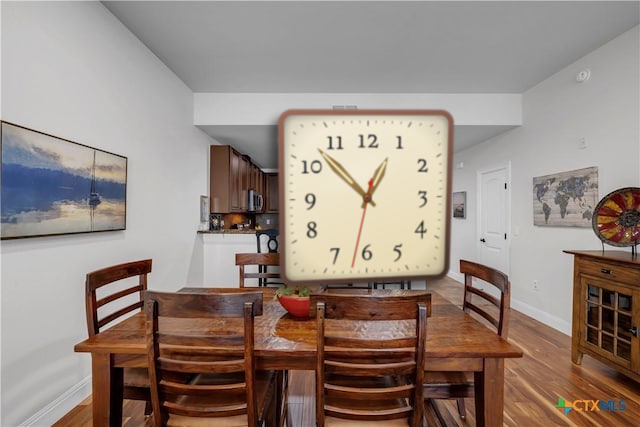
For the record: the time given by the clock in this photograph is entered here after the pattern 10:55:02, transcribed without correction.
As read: 12:52:32
